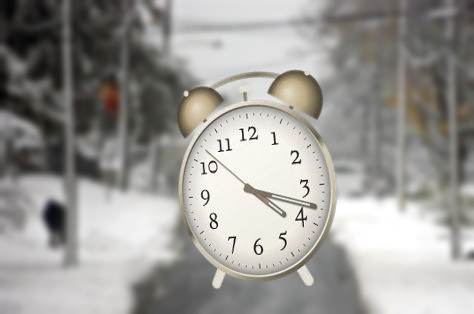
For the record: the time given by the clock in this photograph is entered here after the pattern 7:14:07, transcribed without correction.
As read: 4:17:52
